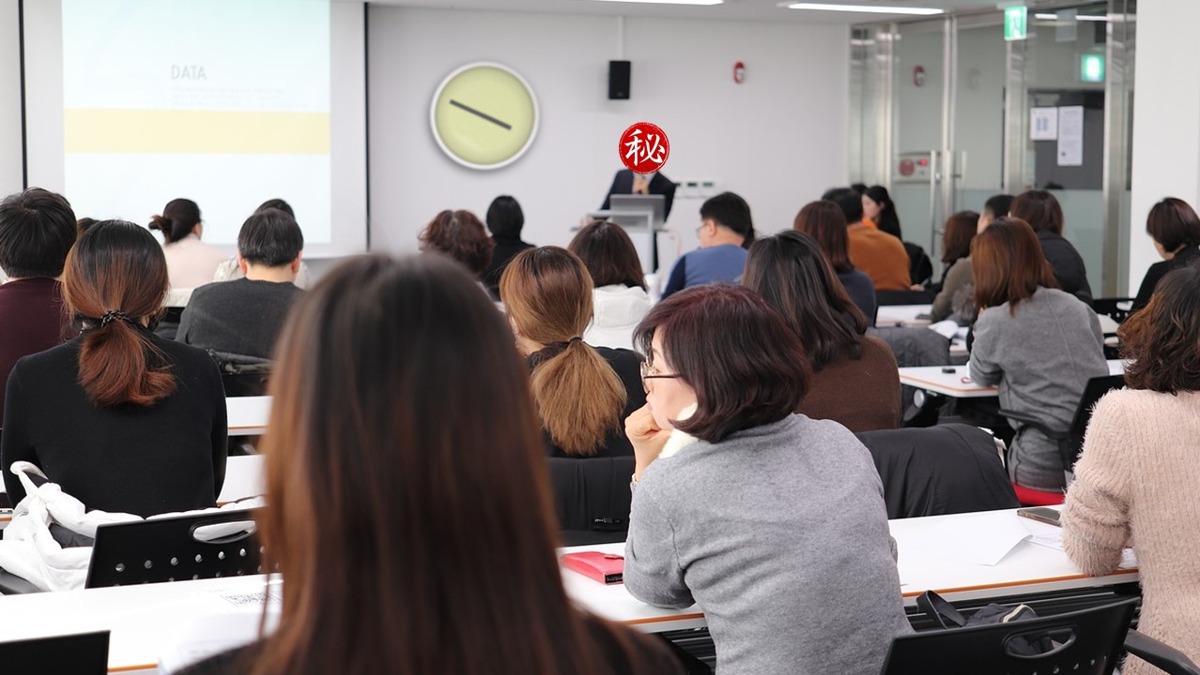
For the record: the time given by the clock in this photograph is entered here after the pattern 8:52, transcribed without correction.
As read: 3:49
